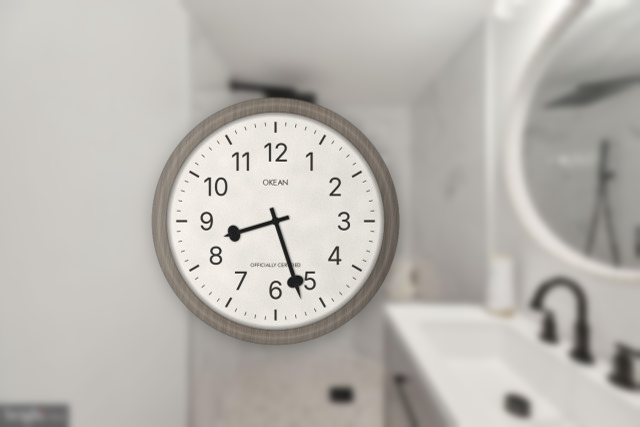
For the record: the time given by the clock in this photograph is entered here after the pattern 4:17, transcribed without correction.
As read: 8:27
